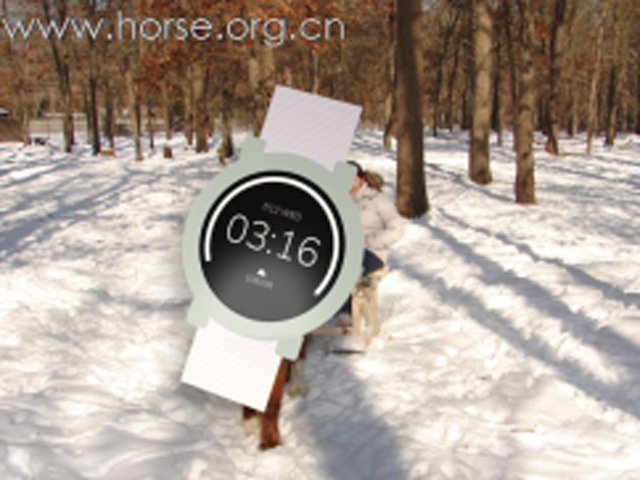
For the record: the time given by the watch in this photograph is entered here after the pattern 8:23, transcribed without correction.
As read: 3:16
